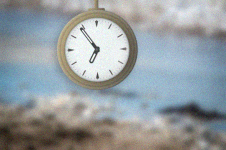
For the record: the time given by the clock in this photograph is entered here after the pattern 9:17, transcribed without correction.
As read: 6:54
